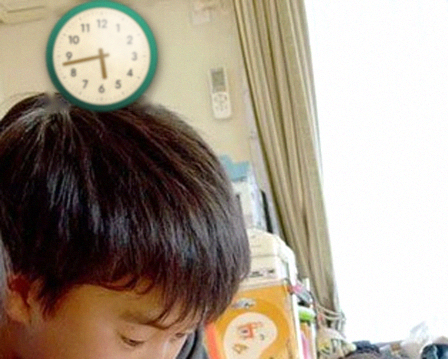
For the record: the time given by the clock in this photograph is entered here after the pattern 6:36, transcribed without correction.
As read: 5:43
